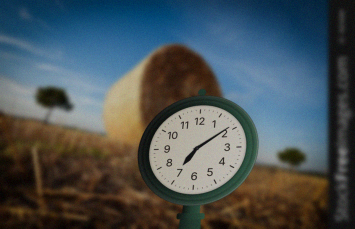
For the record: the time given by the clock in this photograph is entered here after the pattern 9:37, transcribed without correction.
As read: 7:09
